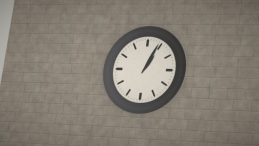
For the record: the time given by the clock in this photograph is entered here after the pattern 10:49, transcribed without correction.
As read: 1:04
